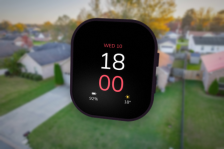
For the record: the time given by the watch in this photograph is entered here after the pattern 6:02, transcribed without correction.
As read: 18:00
